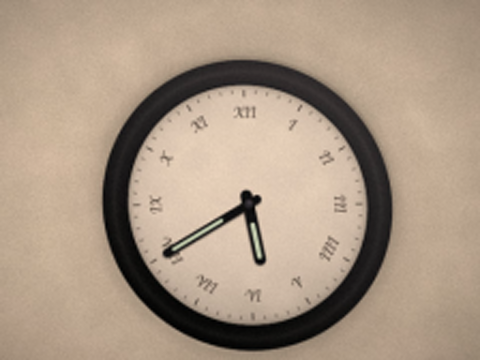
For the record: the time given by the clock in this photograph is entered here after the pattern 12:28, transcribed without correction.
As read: 5:40
